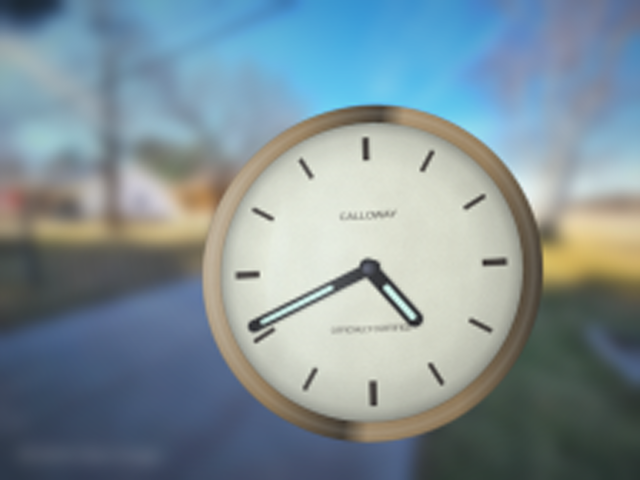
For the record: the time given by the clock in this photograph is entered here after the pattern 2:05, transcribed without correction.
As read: 4:41
